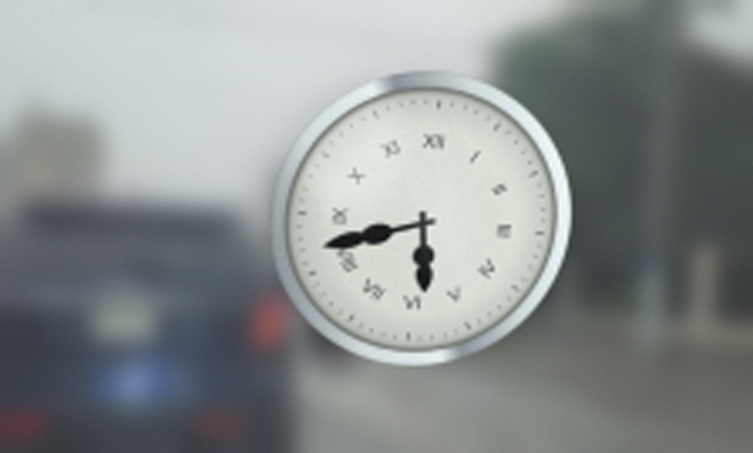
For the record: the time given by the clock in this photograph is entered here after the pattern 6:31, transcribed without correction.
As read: 5:42
